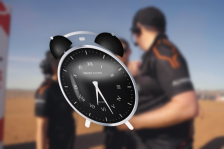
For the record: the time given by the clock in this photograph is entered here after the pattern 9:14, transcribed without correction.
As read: 6:27
